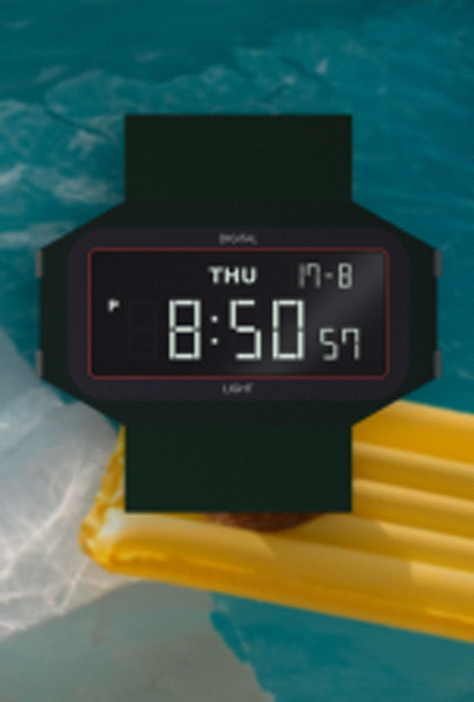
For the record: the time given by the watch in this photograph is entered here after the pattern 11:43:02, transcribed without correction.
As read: 8:50:57
